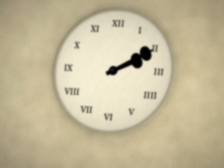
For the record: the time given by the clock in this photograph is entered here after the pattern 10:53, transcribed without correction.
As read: 2:10
